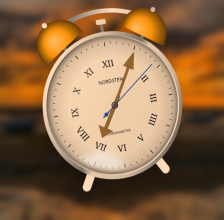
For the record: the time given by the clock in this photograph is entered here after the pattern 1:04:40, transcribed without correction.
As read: 7:05:09
